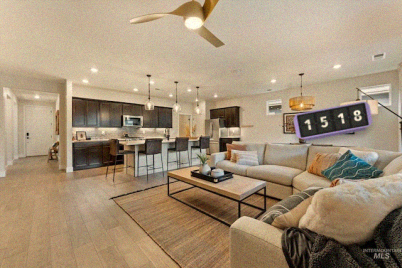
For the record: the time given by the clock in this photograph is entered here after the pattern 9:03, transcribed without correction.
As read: 15:18
